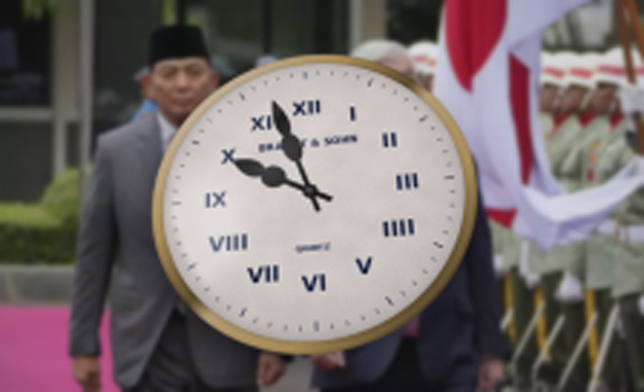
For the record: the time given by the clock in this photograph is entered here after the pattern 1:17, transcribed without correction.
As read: 9:57
